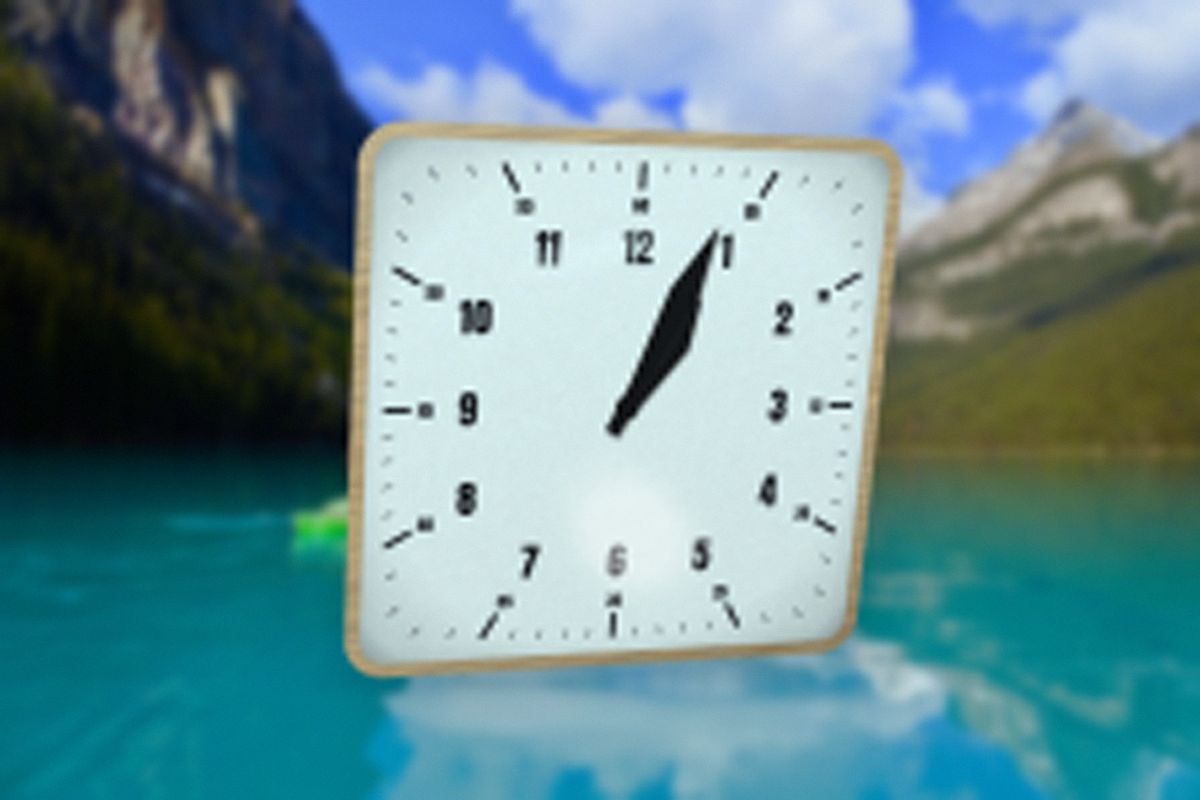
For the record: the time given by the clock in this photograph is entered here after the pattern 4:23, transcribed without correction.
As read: 1:04
